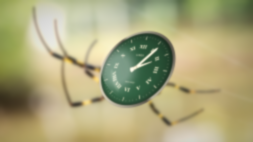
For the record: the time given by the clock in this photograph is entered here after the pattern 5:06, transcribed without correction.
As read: 2:06
